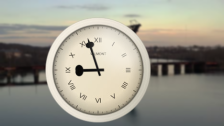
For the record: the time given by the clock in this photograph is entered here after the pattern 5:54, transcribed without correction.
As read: 8:57
